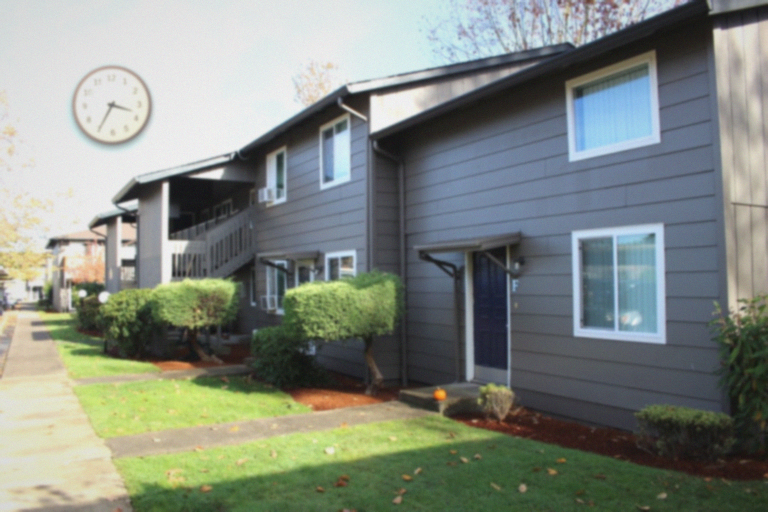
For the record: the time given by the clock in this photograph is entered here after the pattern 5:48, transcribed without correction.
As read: 3:35
